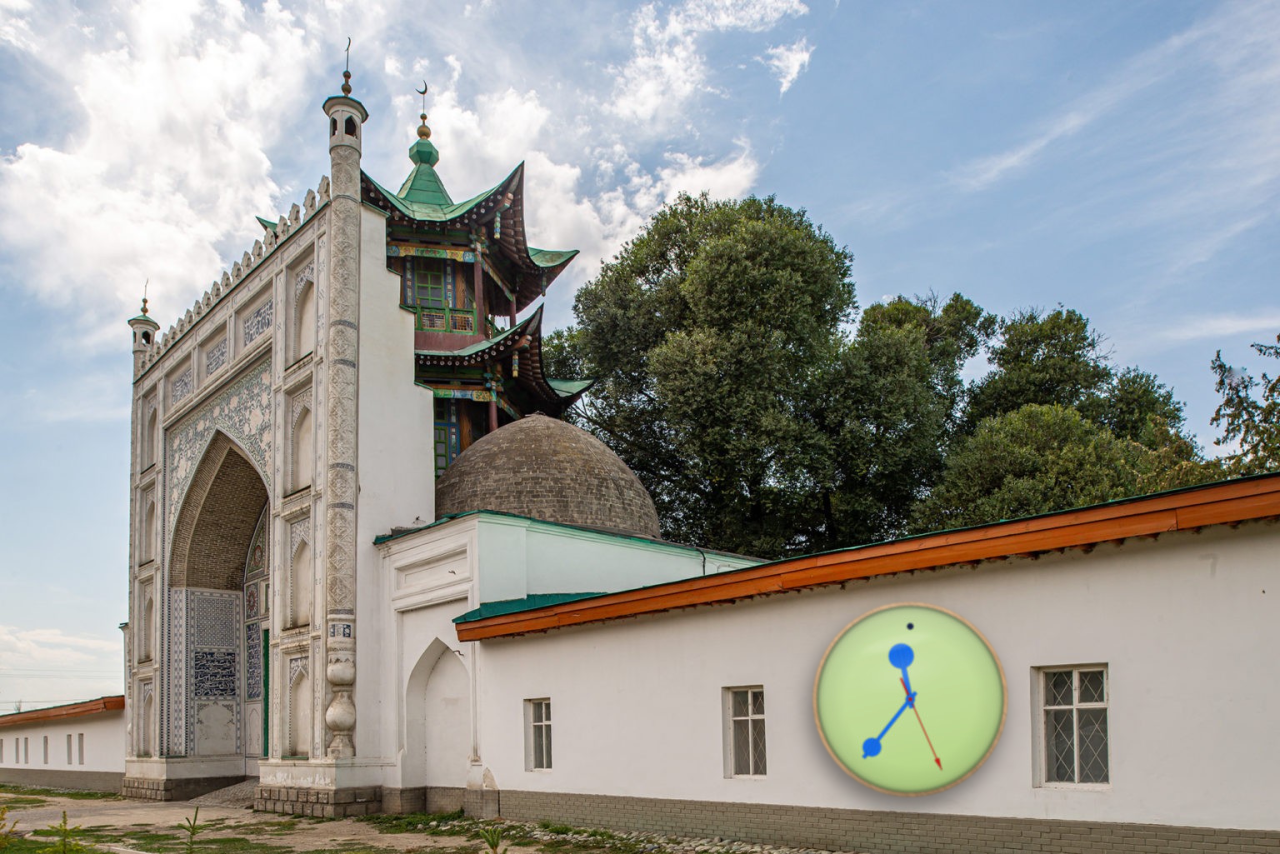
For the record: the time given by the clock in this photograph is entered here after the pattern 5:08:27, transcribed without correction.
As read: 11:36:26
